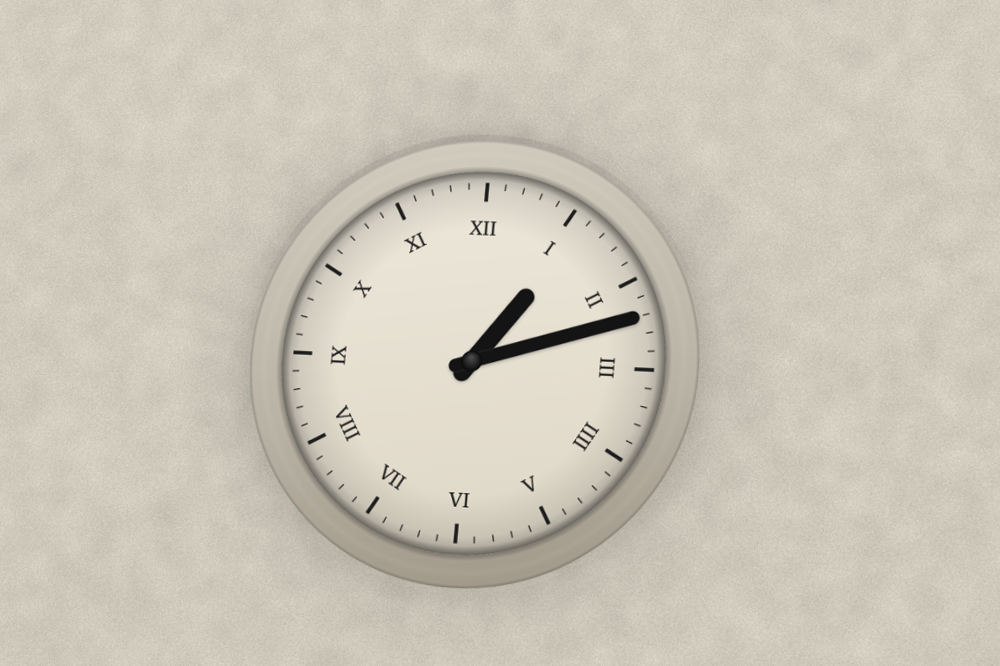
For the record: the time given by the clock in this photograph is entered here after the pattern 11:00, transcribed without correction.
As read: 1:12
